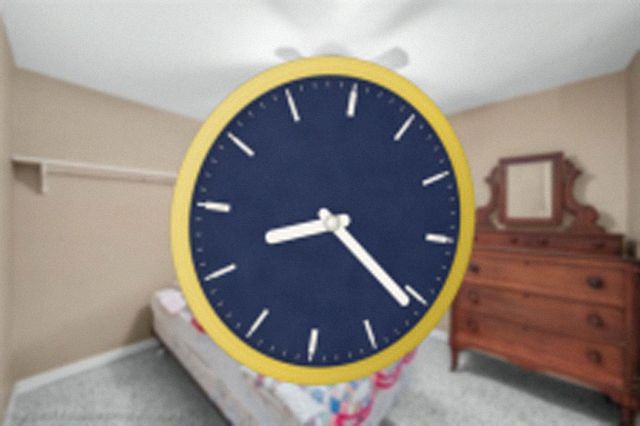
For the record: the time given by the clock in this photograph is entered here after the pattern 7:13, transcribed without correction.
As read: 8:21
